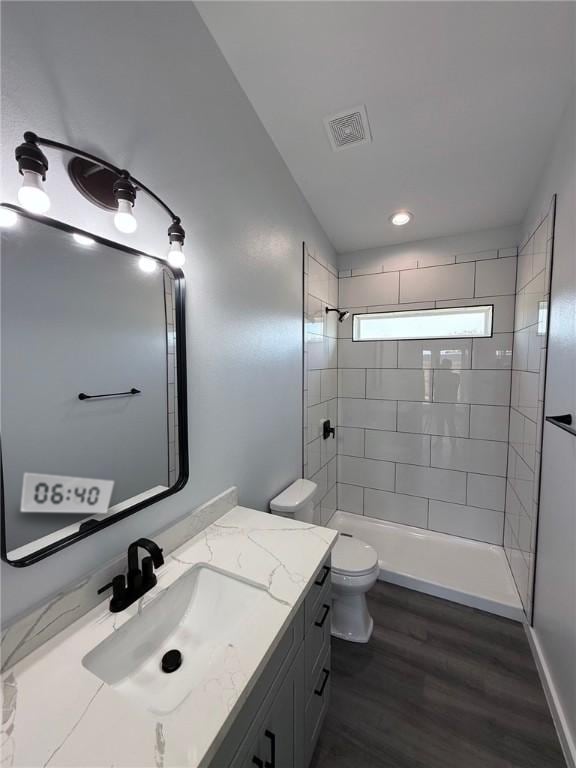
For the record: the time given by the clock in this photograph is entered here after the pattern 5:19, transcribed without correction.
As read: 6:40
